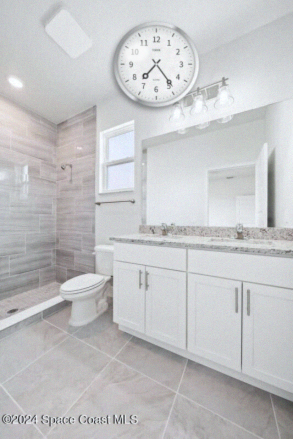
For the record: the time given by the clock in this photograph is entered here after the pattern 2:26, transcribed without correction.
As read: 7:24
